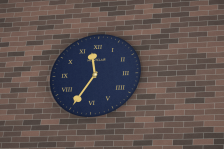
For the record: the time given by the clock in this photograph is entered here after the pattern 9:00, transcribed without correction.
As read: 11:35
